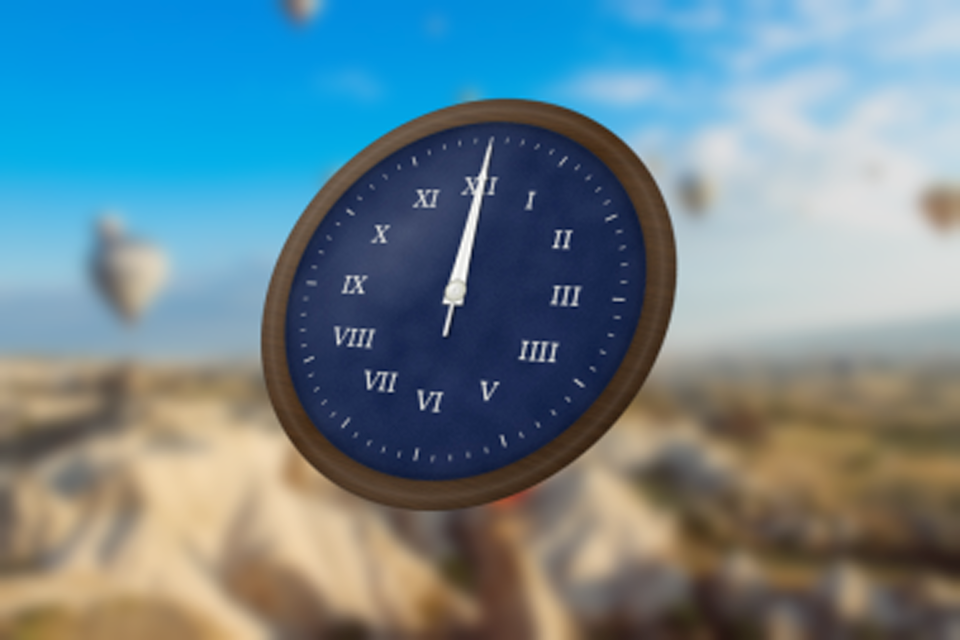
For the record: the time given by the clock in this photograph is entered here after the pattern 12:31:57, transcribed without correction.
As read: 12:00:00
